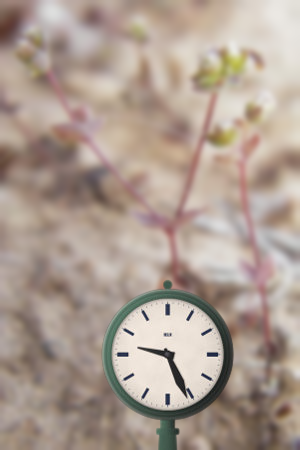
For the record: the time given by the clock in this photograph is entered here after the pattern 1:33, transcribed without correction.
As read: 9:26
